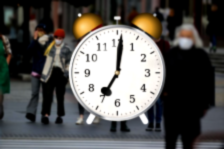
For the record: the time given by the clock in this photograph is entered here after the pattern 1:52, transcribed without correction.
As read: 7:01
